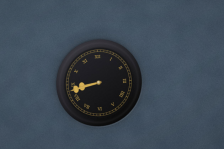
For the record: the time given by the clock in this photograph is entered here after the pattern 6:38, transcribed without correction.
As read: 8:43
